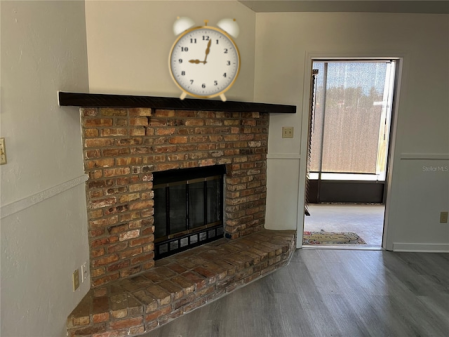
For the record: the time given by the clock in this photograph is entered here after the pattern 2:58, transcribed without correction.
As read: 9:02
